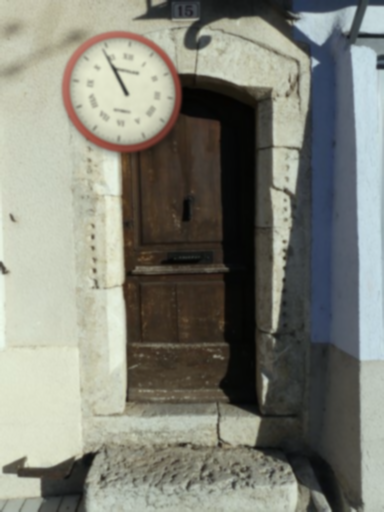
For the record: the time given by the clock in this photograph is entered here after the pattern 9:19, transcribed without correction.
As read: 10:54
